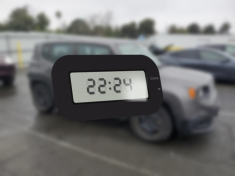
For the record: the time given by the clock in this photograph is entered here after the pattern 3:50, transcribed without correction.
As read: 22:24
